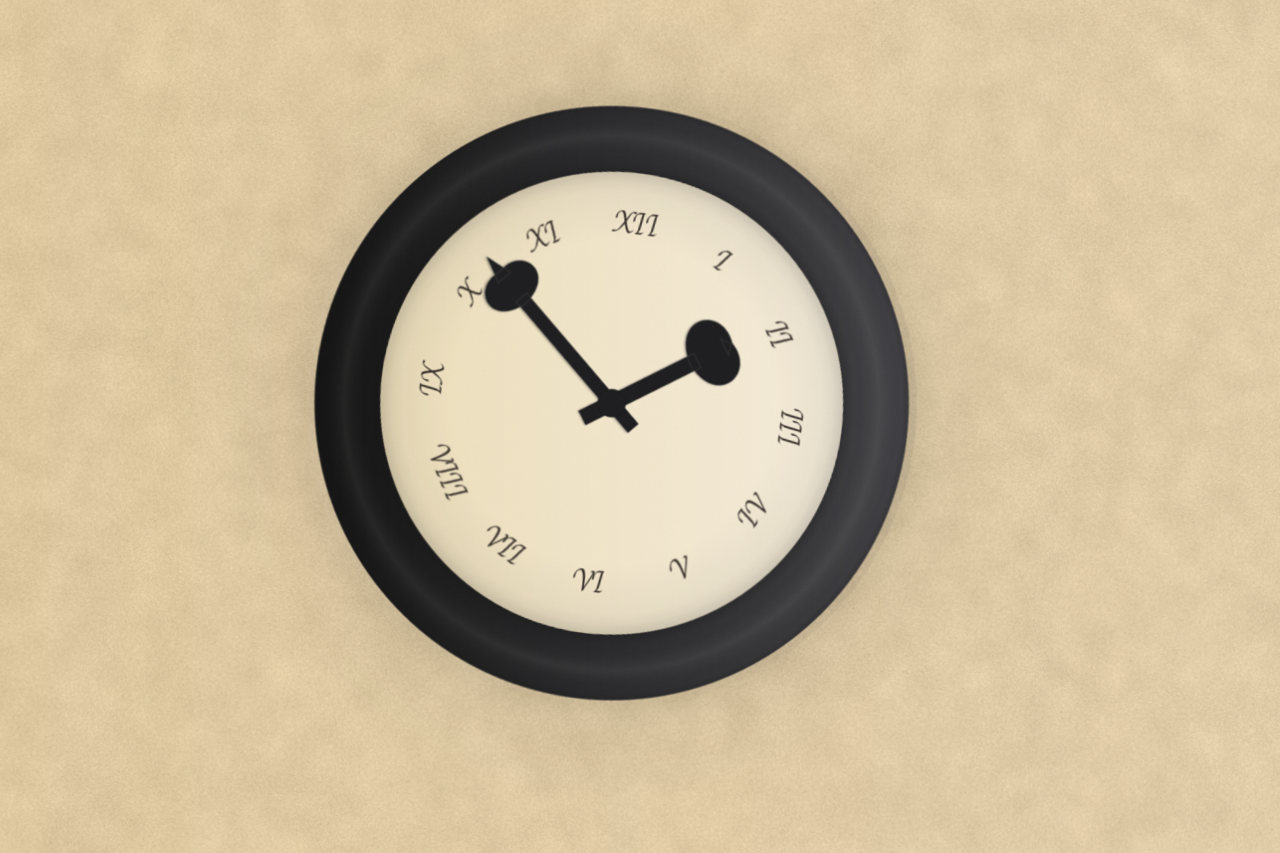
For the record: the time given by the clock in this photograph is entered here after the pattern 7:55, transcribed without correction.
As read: 1:52
